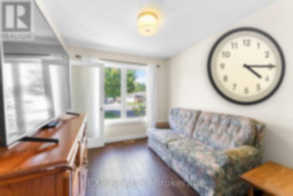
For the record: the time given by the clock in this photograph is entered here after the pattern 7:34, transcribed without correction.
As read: 4:15
